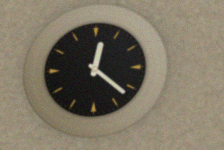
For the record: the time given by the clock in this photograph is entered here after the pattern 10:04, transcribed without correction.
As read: 12:22
